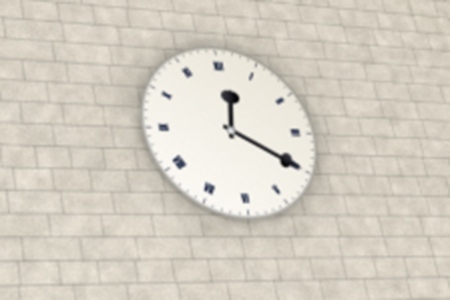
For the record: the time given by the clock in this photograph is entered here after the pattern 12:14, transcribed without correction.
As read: 12:20
